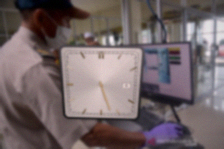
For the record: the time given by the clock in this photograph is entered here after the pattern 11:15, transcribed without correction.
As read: 5:27
